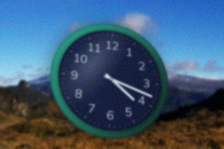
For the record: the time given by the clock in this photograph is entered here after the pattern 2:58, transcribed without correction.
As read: 4:18
